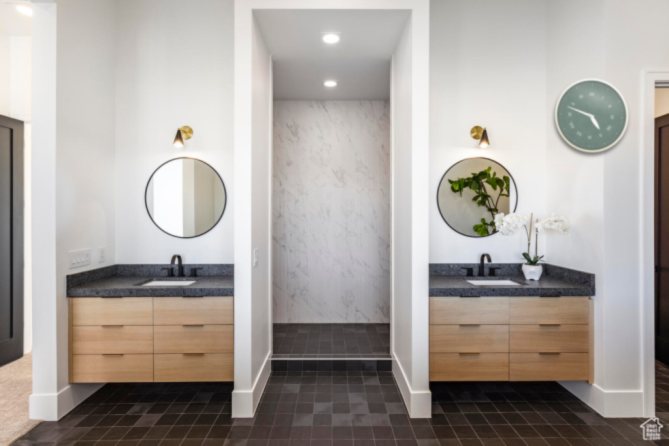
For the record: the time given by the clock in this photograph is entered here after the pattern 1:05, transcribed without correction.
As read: 4:48
